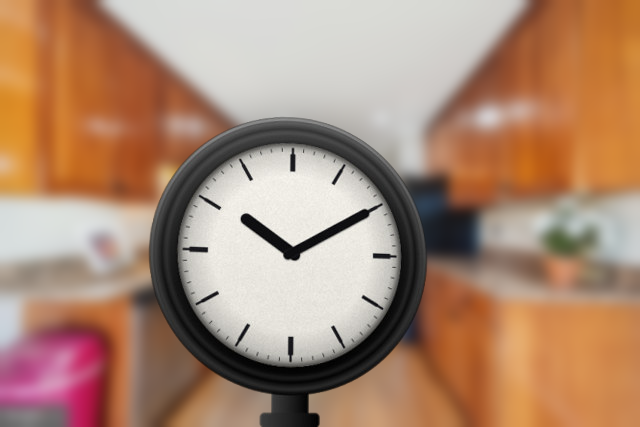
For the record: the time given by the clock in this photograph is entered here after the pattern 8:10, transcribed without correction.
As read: 10:10
